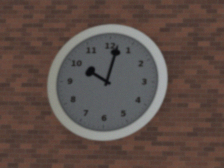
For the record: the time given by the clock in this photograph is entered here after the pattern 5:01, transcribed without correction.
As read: 10:02
